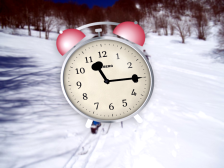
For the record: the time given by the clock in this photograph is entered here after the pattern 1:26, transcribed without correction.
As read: 11:15
